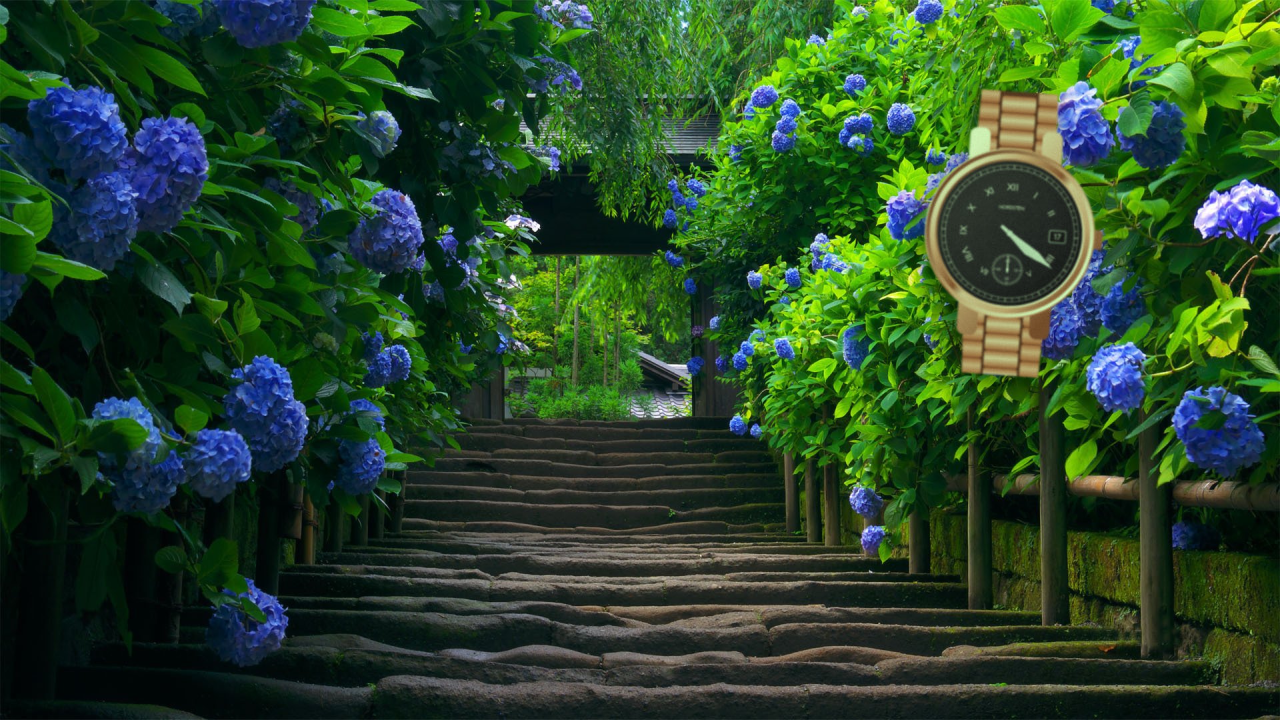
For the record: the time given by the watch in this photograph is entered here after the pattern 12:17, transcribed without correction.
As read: 4:21
